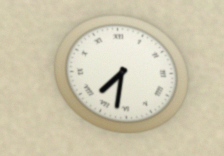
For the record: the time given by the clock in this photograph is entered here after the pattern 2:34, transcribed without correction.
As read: 7:32
